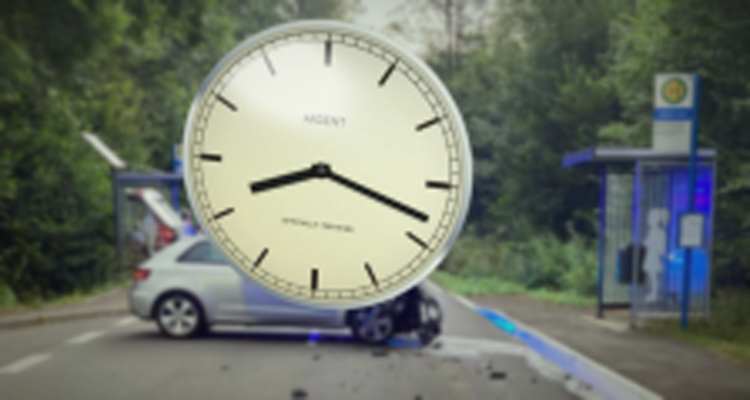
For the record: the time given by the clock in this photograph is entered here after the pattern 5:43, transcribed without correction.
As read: 8:18
